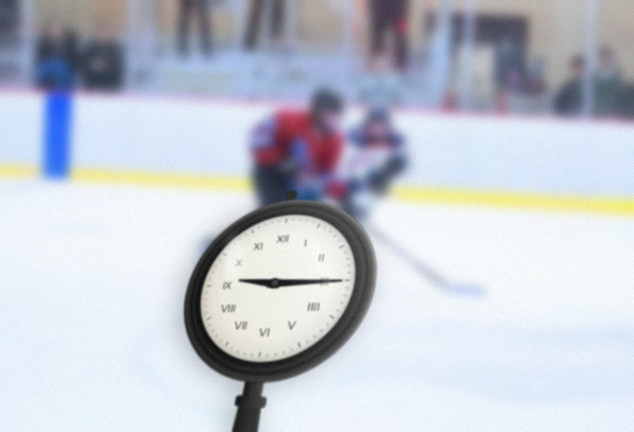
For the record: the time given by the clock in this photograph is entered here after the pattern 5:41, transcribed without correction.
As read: 9:15
